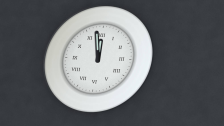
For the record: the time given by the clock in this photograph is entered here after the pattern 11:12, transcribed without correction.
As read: 11:58
